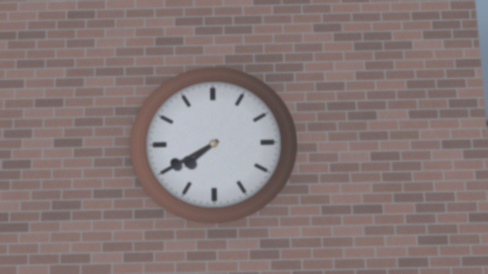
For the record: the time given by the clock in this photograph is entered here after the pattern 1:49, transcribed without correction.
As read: 7:40
